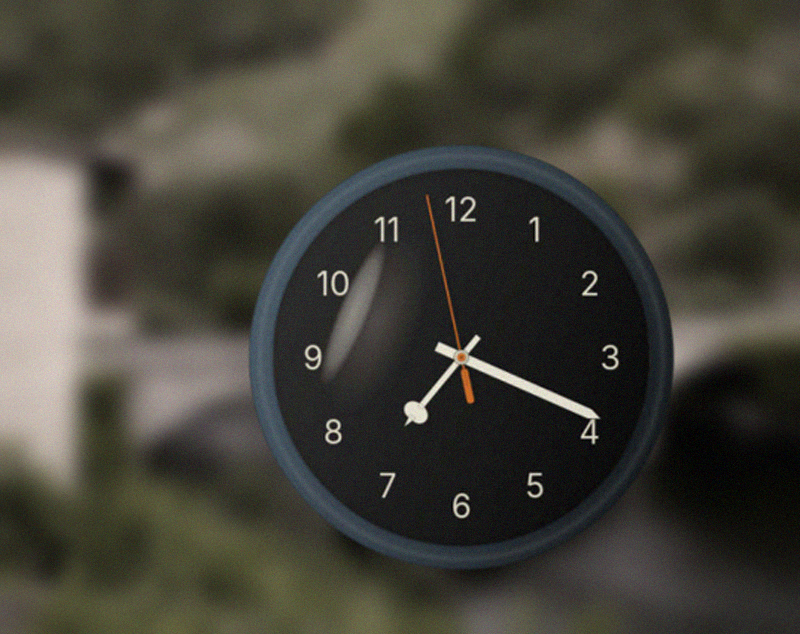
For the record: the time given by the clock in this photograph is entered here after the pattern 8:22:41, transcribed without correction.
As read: 7:18:58
